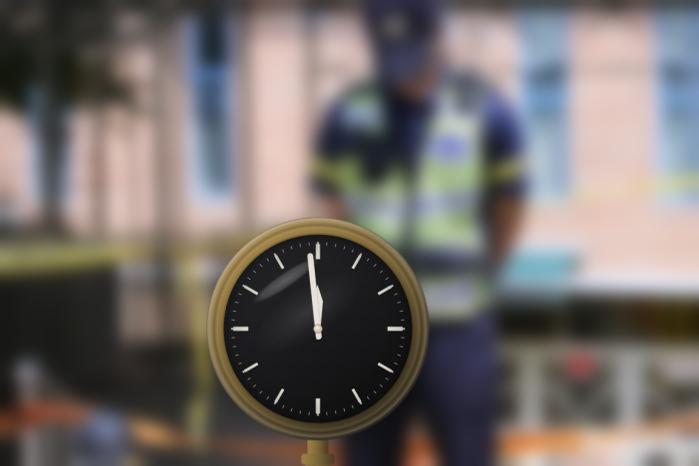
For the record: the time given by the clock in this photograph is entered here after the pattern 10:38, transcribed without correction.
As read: 11:59
